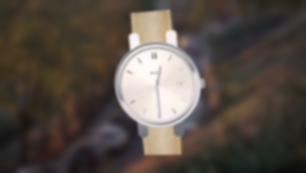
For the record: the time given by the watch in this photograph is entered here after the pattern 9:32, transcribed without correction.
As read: 12:30
